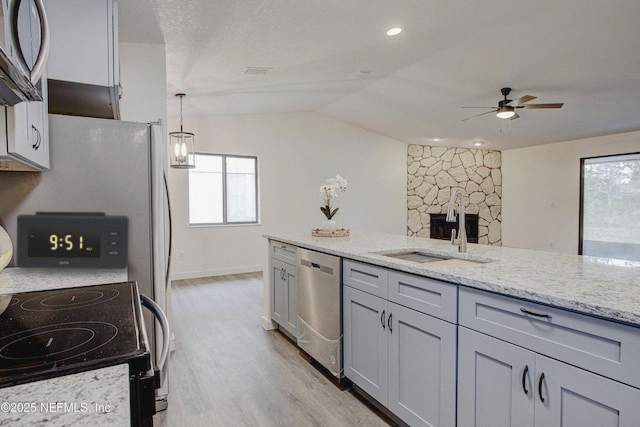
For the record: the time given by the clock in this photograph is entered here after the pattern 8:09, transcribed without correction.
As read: 9:51
